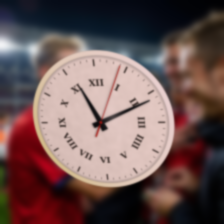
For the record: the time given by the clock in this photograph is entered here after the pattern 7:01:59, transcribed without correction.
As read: 11:11:04
